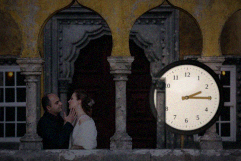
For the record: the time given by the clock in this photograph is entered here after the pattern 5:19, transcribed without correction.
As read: 2:15
